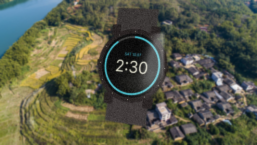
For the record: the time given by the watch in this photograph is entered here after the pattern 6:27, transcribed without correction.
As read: 2:30
